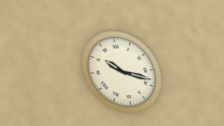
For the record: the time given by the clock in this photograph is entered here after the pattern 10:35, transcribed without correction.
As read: 10:18
